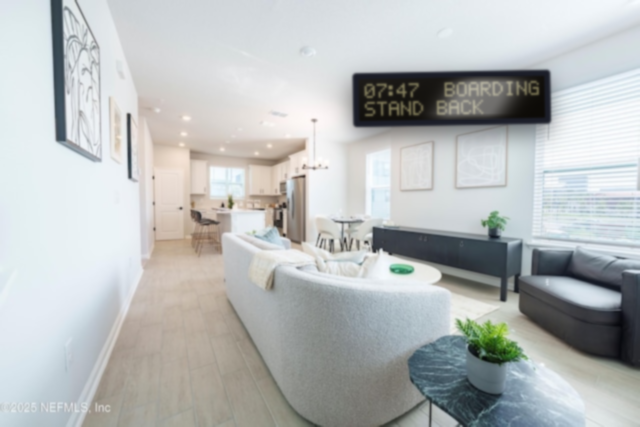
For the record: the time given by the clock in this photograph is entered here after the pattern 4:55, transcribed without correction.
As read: 7:47
